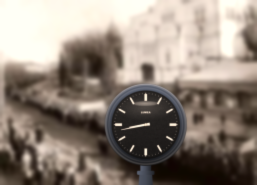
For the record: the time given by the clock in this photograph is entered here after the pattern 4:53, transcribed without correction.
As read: 8:43
